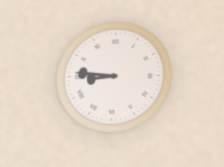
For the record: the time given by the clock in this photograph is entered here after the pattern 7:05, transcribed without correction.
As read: 8:46
